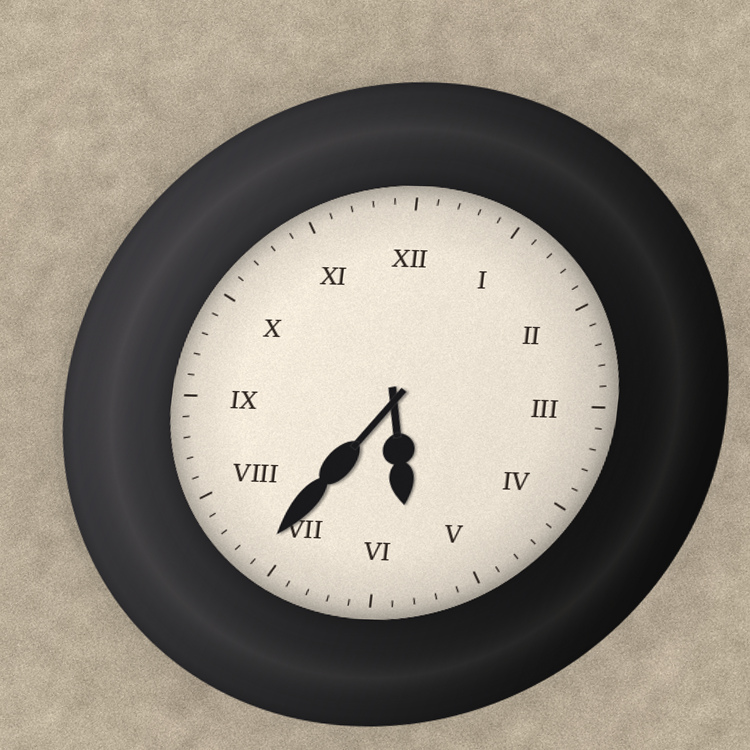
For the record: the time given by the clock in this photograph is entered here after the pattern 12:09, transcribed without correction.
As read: 5:36
